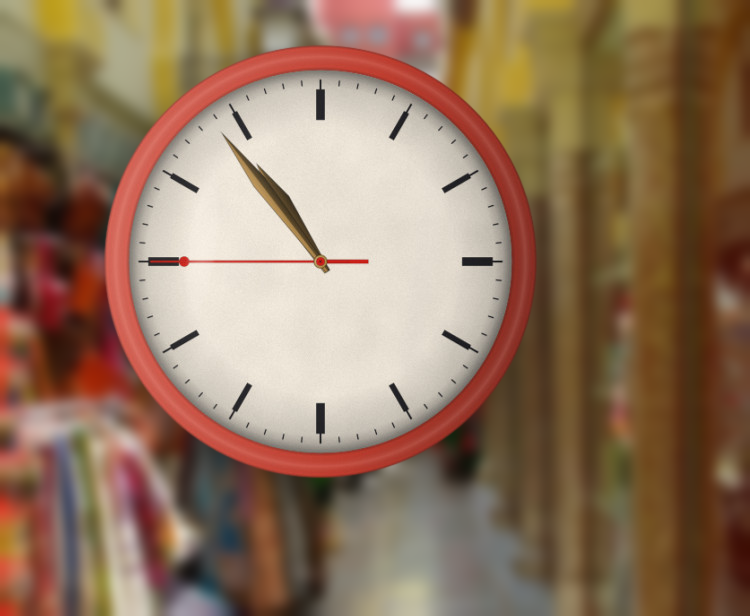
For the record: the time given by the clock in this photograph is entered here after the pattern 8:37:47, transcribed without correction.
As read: 10:53:45
